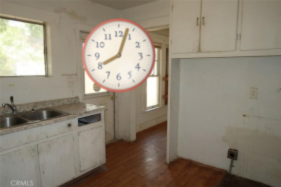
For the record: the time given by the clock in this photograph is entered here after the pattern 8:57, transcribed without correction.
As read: 8:03
